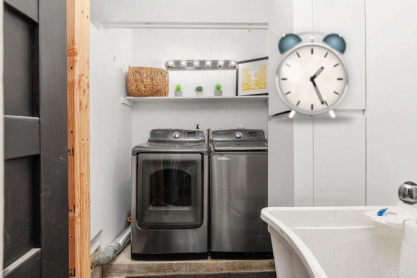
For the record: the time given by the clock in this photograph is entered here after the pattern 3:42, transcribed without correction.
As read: 1:26
